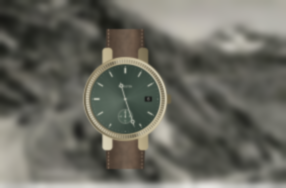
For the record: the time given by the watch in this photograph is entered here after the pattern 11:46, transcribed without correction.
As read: 11:27
